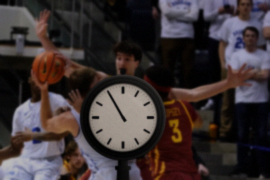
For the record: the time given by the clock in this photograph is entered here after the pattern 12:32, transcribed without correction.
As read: 10:55
